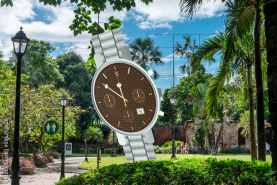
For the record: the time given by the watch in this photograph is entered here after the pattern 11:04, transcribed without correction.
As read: 11:52
